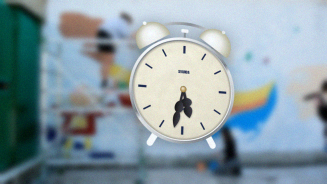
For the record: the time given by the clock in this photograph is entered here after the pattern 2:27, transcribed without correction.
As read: 5:32
